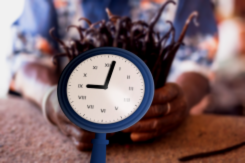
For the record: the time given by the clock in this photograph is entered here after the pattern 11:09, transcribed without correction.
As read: 9:02
